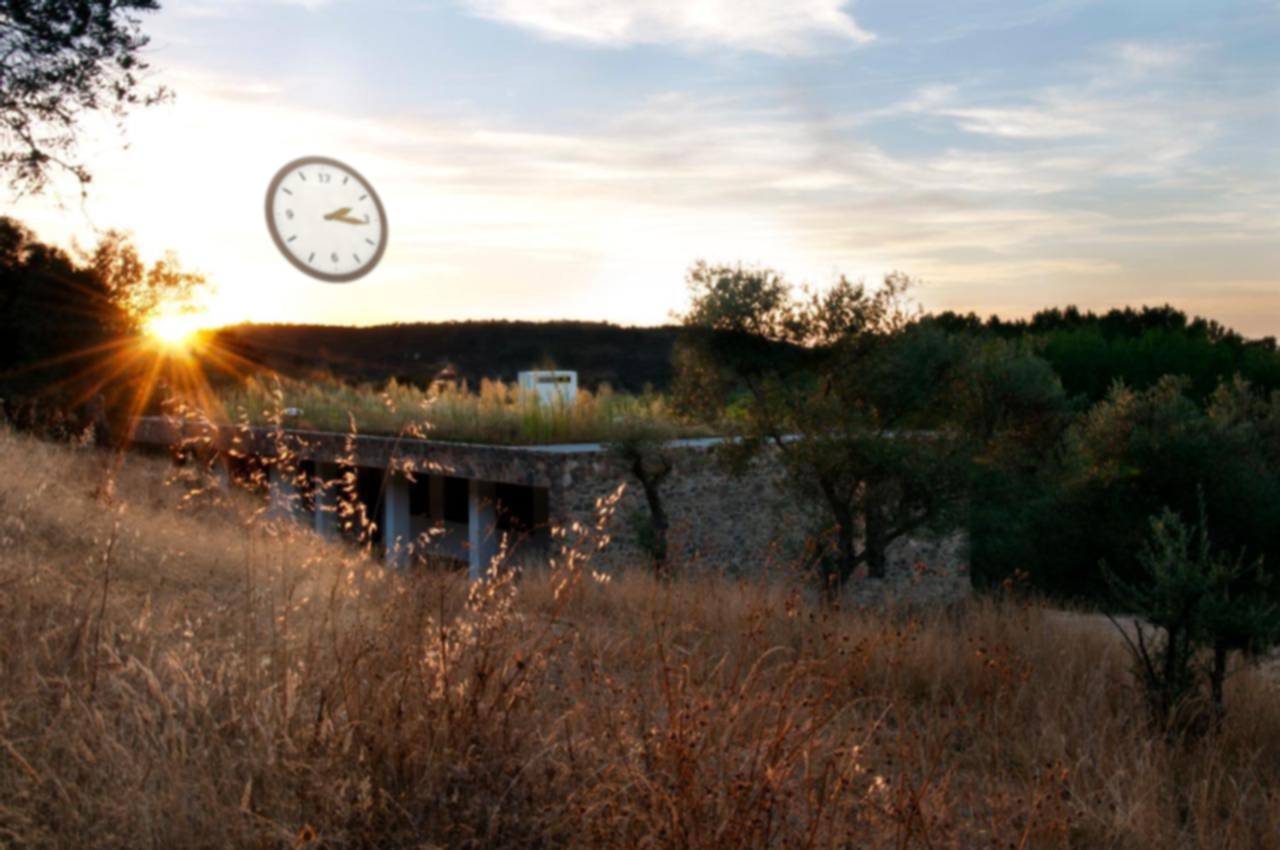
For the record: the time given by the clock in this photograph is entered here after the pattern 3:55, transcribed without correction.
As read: 2:16
